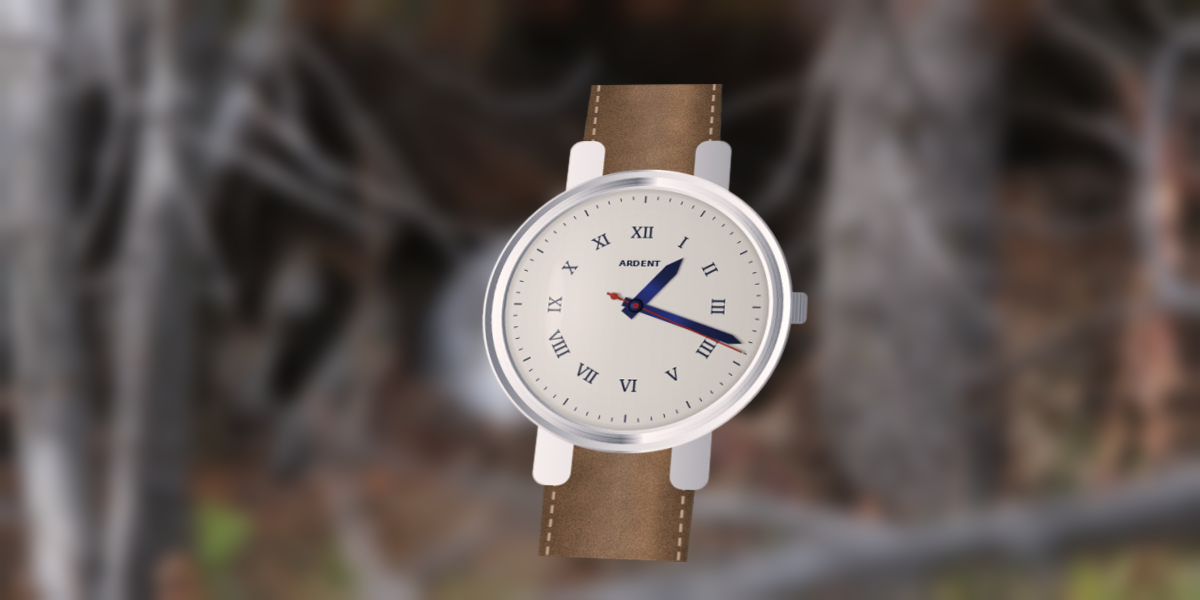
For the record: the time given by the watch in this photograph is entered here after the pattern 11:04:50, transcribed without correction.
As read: 1:18:19
